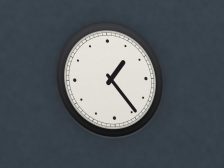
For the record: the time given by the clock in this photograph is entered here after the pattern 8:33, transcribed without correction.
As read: 1:24
